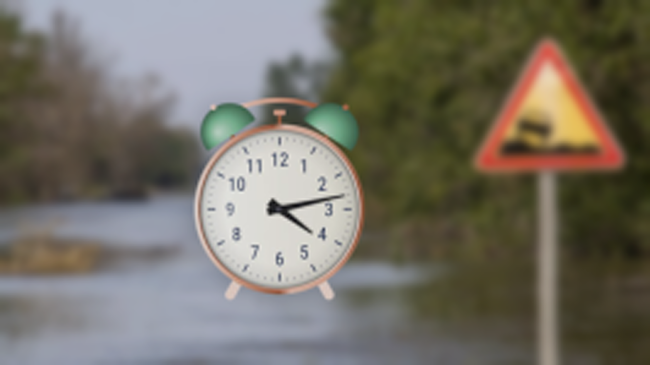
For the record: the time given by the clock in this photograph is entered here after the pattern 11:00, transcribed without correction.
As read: 4:13
